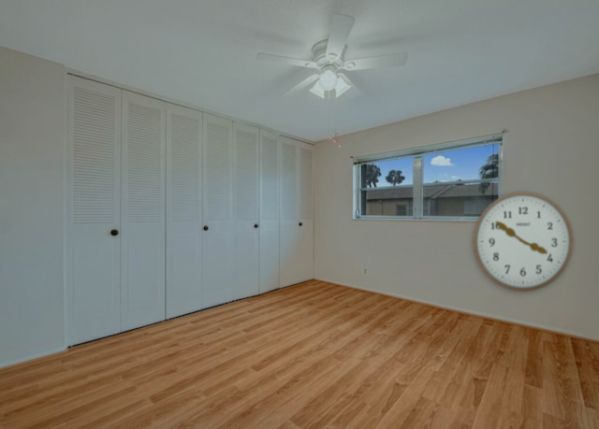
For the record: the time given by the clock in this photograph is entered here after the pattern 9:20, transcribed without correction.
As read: 3:51
